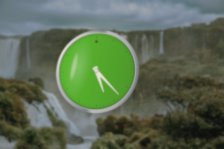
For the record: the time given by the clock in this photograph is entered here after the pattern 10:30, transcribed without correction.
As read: 5:23
